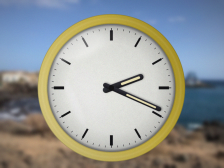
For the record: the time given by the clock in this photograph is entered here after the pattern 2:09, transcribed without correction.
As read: 2:19
